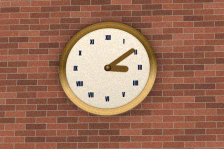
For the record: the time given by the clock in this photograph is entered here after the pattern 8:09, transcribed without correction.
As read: 3:09
